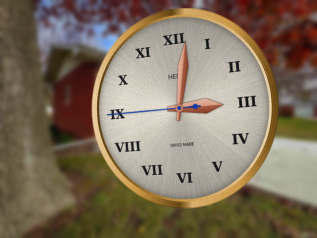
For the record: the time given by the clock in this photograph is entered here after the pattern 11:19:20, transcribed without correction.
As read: 3:01:45
